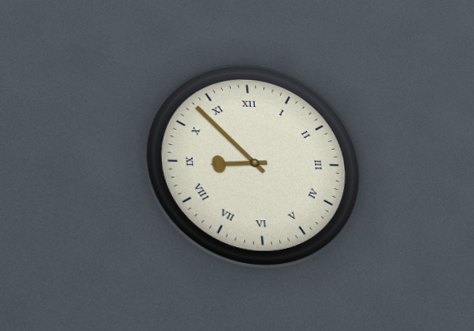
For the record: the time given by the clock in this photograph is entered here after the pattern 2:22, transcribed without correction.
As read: 8:53
